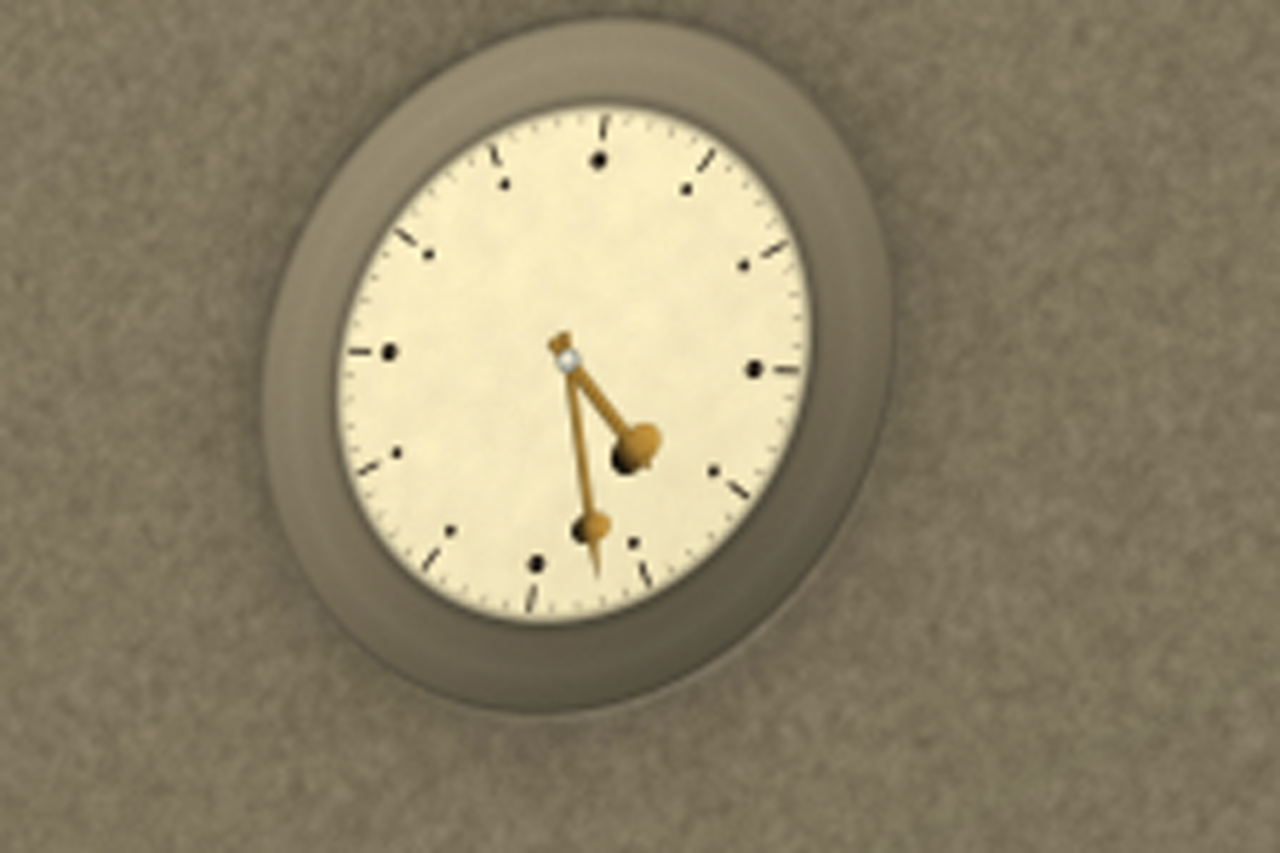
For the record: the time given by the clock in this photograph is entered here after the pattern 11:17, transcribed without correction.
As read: 4:27
